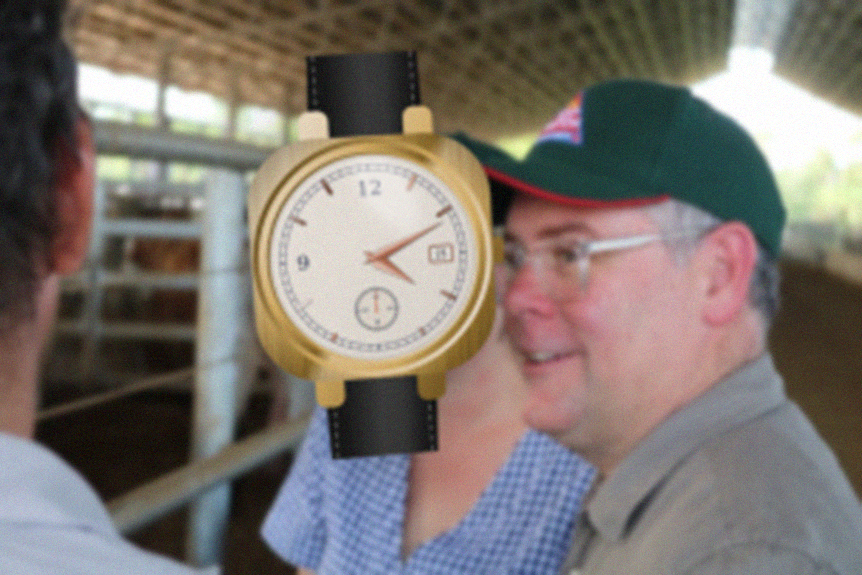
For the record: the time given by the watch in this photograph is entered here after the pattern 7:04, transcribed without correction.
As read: 4:11
